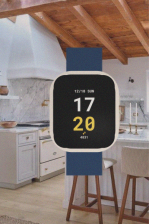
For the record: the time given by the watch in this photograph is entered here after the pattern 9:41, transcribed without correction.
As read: 17:20
